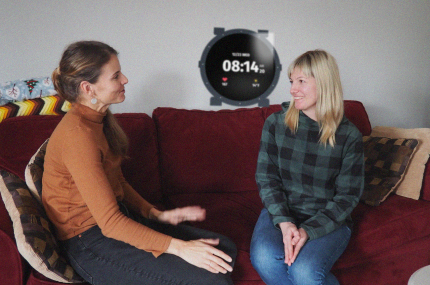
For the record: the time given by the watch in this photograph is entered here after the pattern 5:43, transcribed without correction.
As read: 8:14
